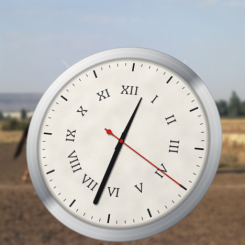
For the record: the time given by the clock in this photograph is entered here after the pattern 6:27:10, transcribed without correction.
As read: 12:32:20
